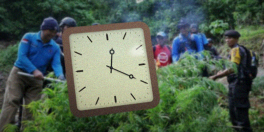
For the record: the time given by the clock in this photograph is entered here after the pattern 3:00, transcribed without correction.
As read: 12:20
